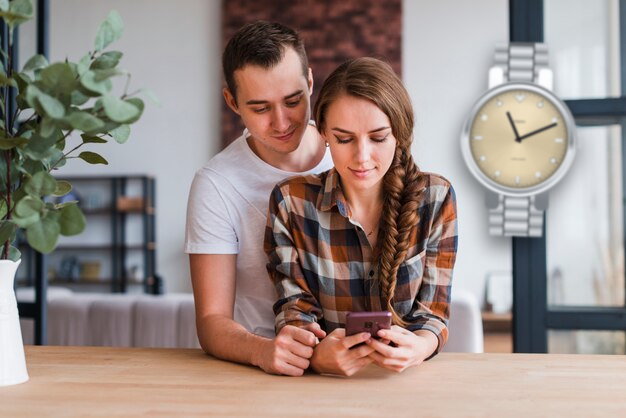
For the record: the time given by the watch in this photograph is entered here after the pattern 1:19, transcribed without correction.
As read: 11:11
